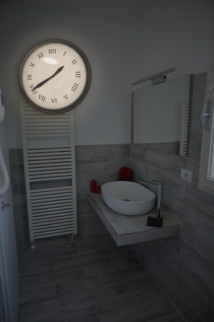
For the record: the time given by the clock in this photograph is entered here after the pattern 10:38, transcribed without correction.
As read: 1:40
